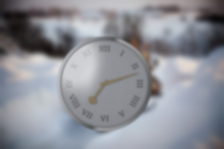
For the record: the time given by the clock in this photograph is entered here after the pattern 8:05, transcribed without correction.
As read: 7:12
